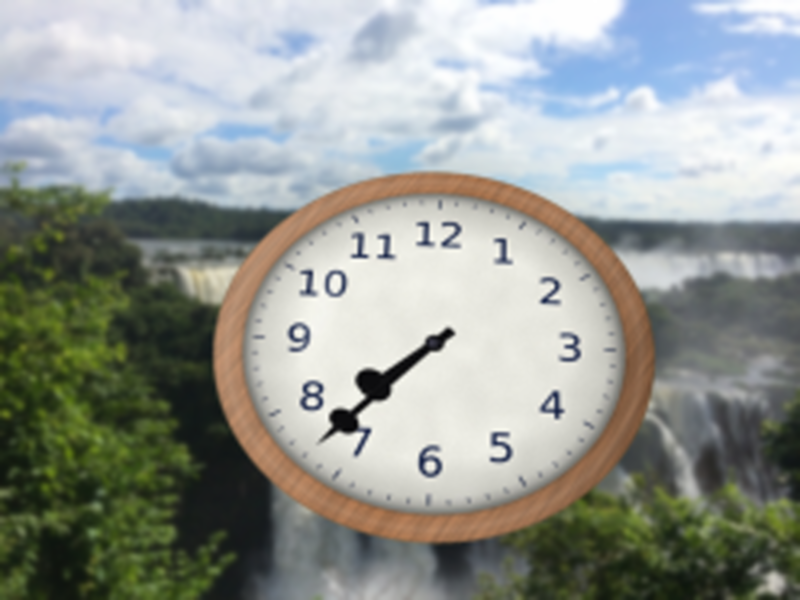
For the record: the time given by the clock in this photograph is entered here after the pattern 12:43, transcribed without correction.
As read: 7:37
